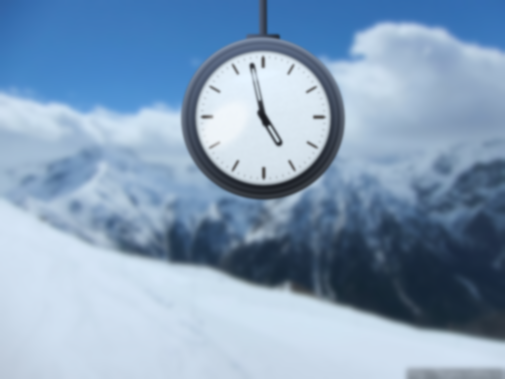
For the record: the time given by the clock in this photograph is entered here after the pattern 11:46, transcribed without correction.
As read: 4:58
